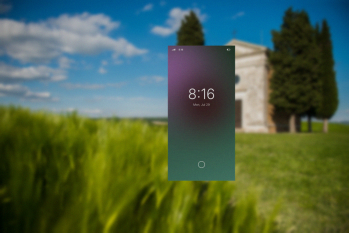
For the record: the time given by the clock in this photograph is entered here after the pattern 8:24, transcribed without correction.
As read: 8:16
